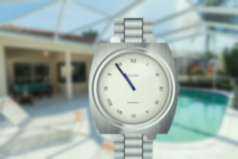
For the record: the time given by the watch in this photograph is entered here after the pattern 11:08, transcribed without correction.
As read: 10:54
